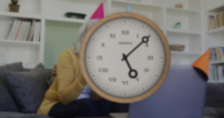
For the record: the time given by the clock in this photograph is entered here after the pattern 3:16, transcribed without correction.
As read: 5:08
